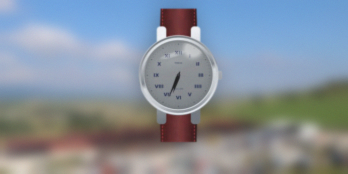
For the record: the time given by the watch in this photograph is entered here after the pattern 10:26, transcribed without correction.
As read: 6:34
